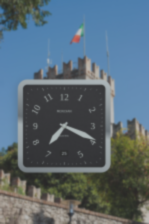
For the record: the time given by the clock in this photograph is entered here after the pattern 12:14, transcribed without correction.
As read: 7:19
